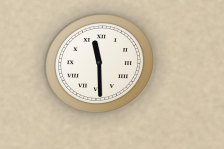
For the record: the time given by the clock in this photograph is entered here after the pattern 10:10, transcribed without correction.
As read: 11:29
